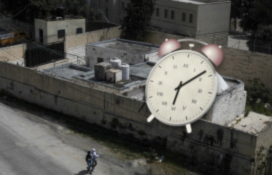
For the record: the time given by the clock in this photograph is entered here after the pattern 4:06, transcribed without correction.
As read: 6:08
